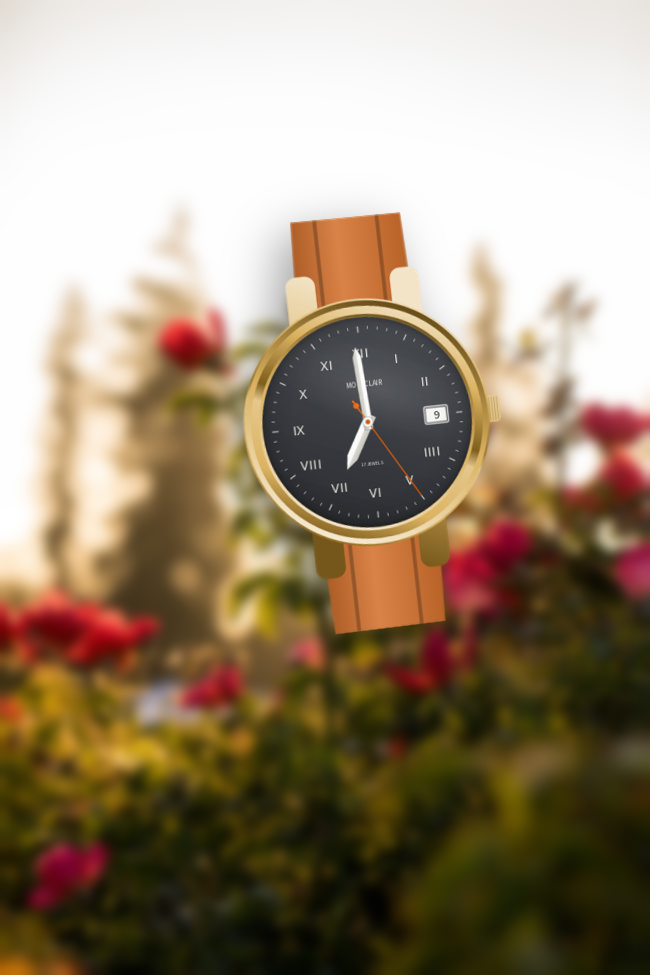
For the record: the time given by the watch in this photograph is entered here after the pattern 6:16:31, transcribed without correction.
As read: 6:59:25
